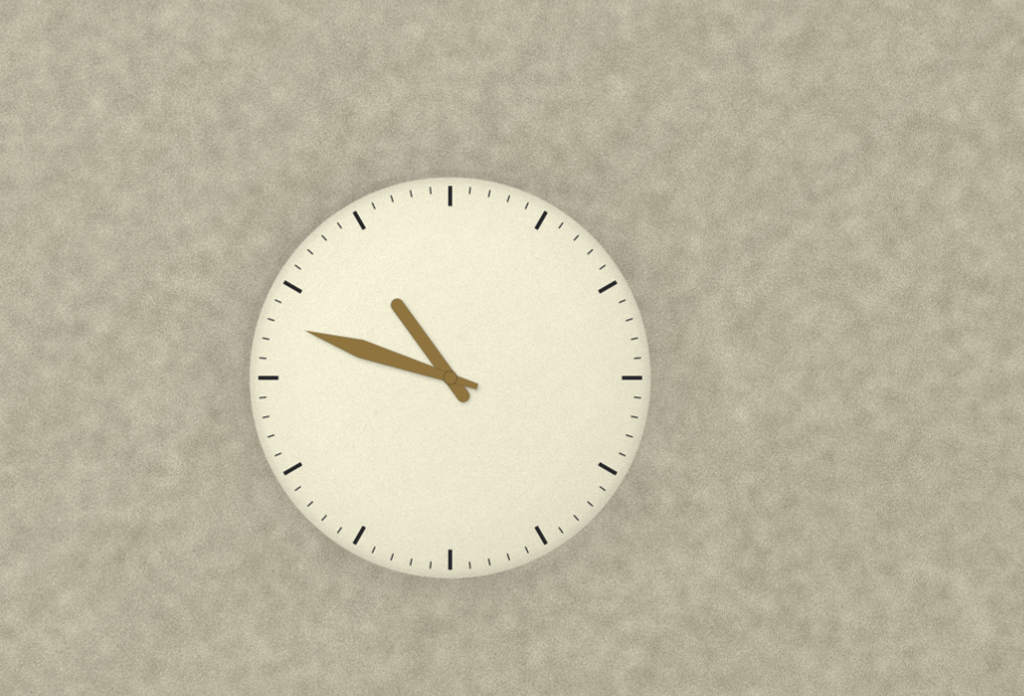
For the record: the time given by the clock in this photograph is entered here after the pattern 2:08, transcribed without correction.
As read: 10:48
